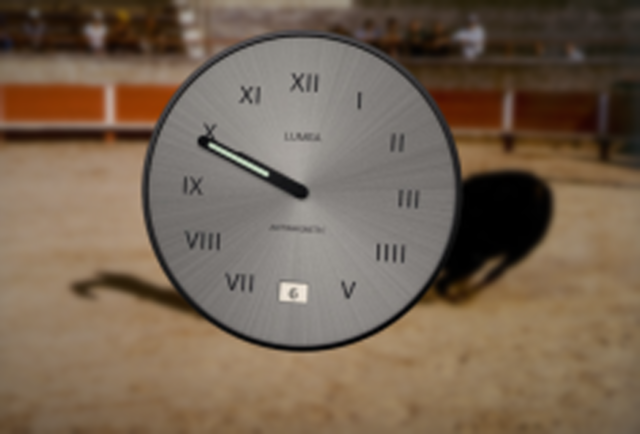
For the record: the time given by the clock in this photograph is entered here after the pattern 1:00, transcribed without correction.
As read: 9:49
